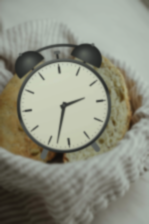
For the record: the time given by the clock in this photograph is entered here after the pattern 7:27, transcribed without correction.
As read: 2:33
